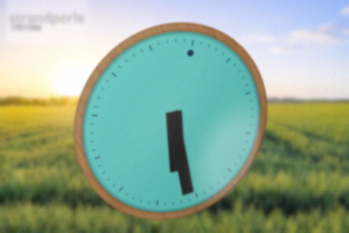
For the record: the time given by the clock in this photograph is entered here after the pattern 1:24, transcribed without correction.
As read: 5:26
